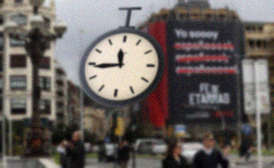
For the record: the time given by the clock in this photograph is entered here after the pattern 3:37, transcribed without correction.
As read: 11:44
